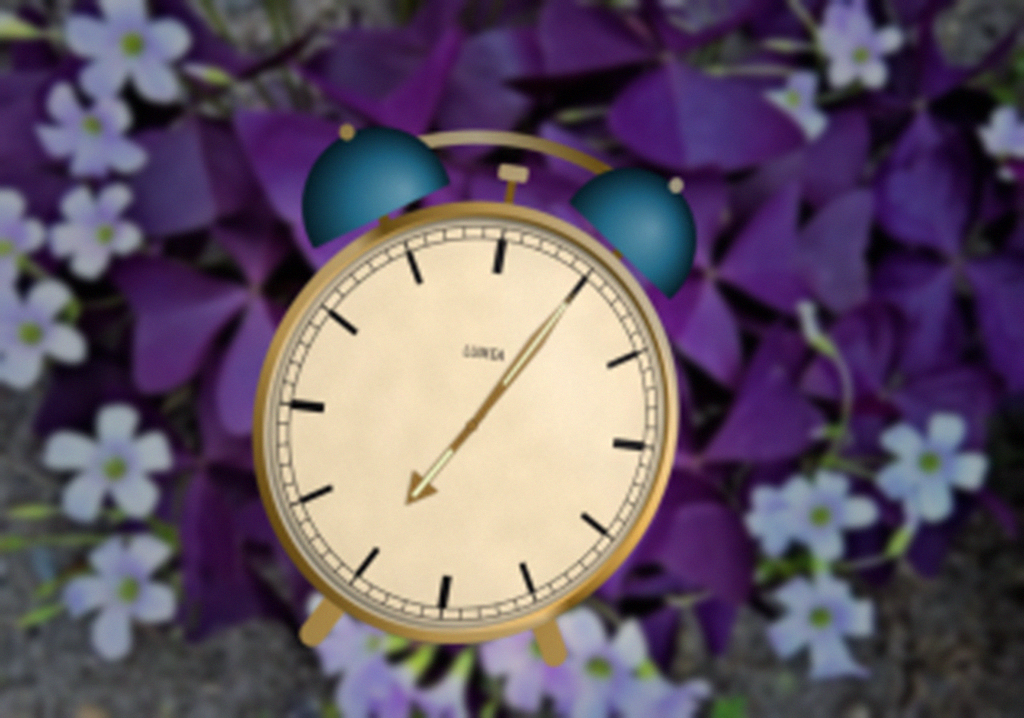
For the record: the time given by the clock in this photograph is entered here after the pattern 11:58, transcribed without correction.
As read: 7:05
